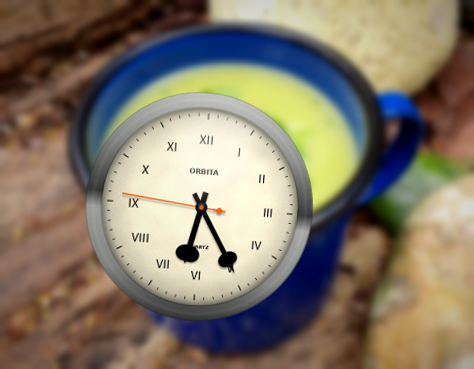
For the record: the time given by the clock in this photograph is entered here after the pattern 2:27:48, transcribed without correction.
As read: 6:24:46
